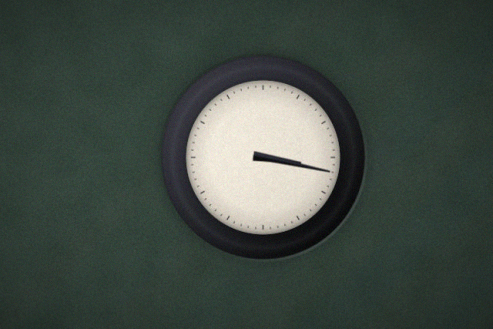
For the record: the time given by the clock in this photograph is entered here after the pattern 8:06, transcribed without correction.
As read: 3:17
